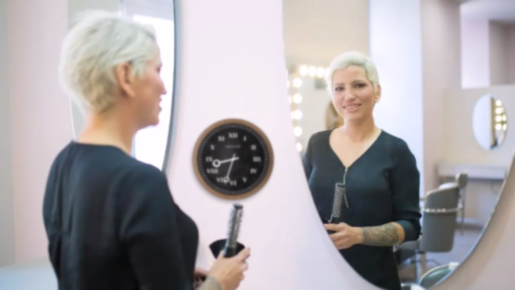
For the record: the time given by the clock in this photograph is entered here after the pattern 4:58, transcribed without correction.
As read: 8:33
